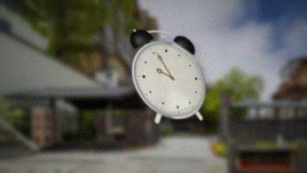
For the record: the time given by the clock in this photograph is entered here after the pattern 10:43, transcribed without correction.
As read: 9:56
